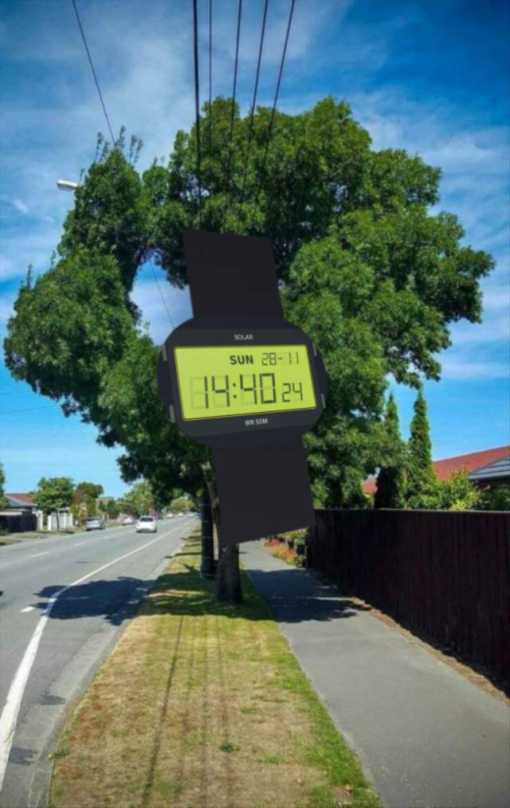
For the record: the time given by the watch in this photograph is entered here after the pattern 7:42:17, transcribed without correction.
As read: 14:40:24
